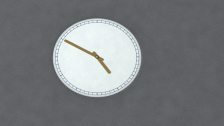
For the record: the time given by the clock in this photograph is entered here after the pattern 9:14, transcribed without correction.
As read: 4:50
